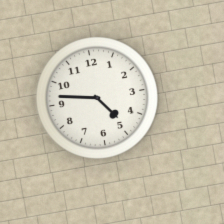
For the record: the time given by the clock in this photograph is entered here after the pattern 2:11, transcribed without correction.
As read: 4:47
